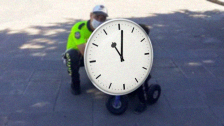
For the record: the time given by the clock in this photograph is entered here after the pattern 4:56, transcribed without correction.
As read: 11:01
